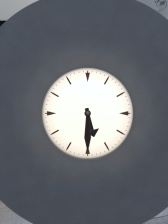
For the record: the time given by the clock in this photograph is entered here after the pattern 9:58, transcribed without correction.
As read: 5:30
